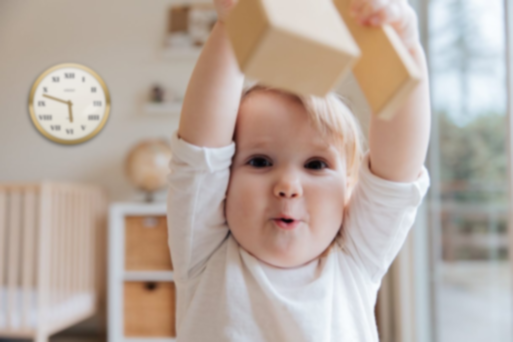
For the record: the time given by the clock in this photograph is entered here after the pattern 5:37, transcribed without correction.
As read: 5:48
